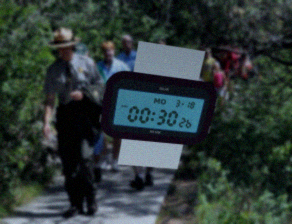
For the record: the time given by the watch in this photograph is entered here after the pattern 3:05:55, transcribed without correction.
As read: 0:30:26
